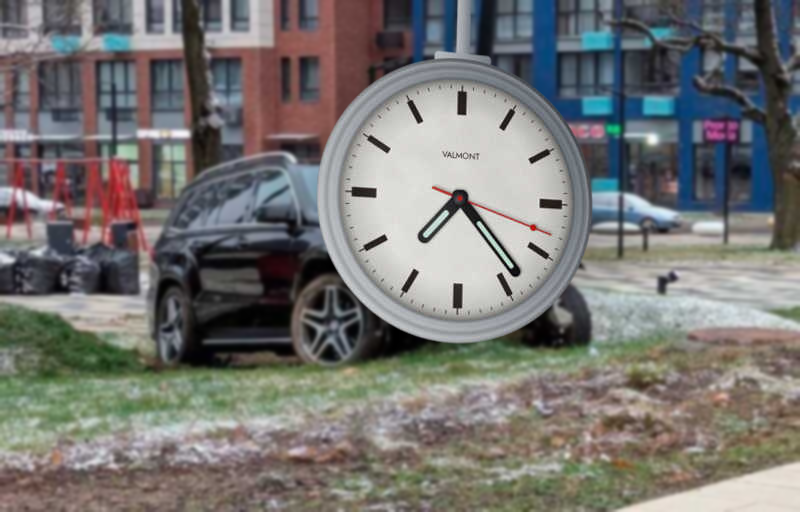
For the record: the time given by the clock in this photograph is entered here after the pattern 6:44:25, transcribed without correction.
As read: 7:23:18
